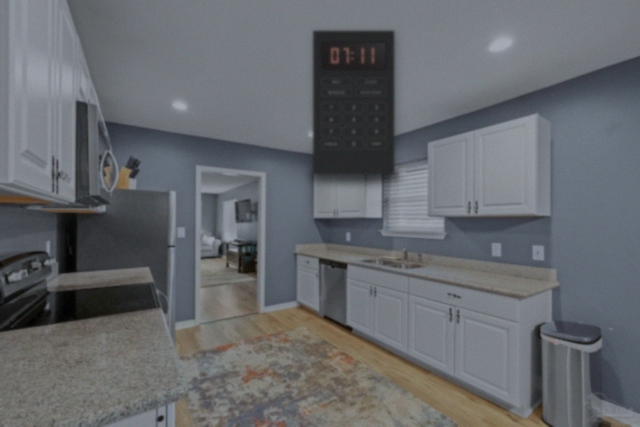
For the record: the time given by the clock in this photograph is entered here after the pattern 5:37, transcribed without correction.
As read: 7:11
